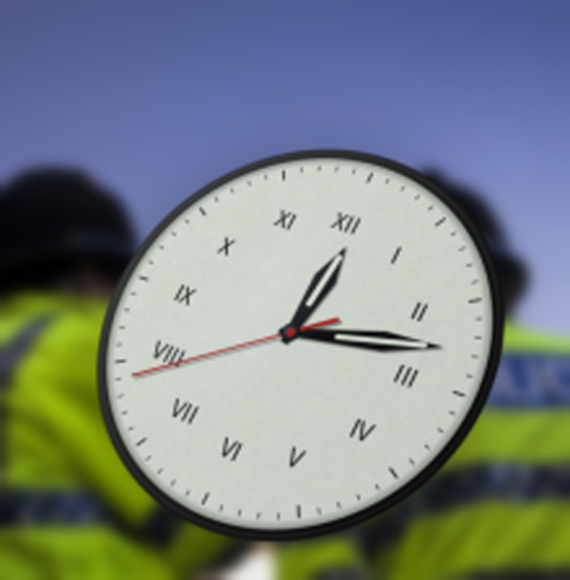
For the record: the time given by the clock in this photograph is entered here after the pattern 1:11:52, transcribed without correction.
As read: 12:12:39
